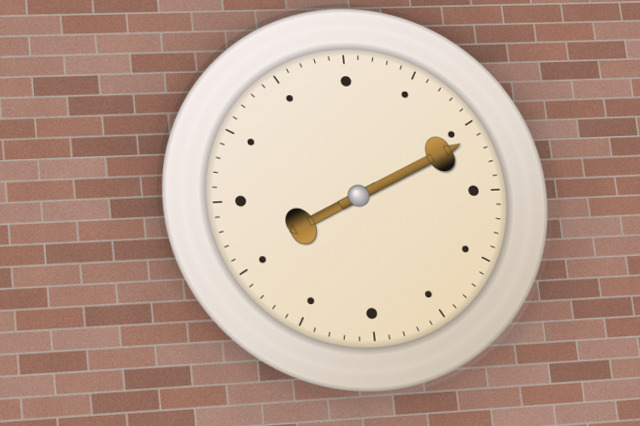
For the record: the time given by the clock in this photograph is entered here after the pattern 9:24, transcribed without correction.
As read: 8:11
